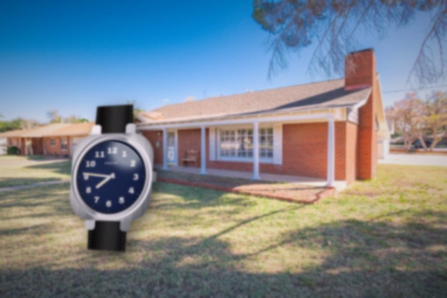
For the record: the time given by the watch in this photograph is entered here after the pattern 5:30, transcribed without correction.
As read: 7:46
